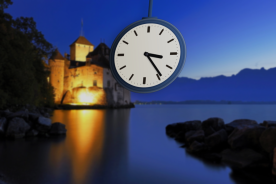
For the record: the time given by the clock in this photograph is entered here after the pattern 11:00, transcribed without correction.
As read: 3:24
